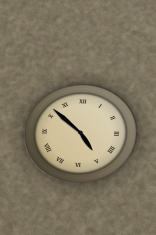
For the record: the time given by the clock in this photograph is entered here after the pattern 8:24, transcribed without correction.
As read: 4:52
